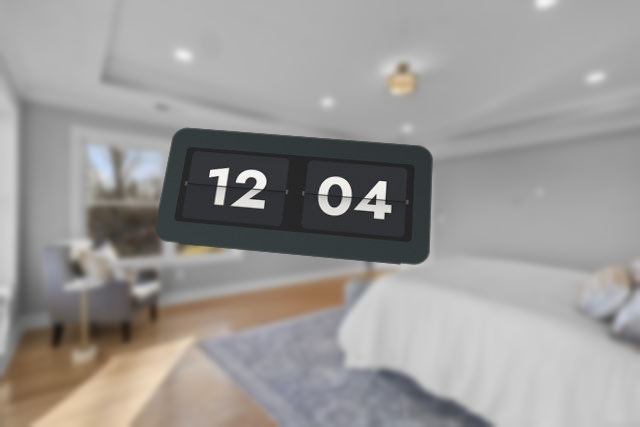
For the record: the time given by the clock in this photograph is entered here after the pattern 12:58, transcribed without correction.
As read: 12:04
